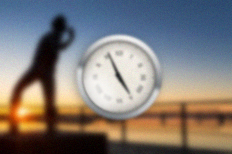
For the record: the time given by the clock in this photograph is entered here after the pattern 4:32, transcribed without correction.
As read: 4:56
